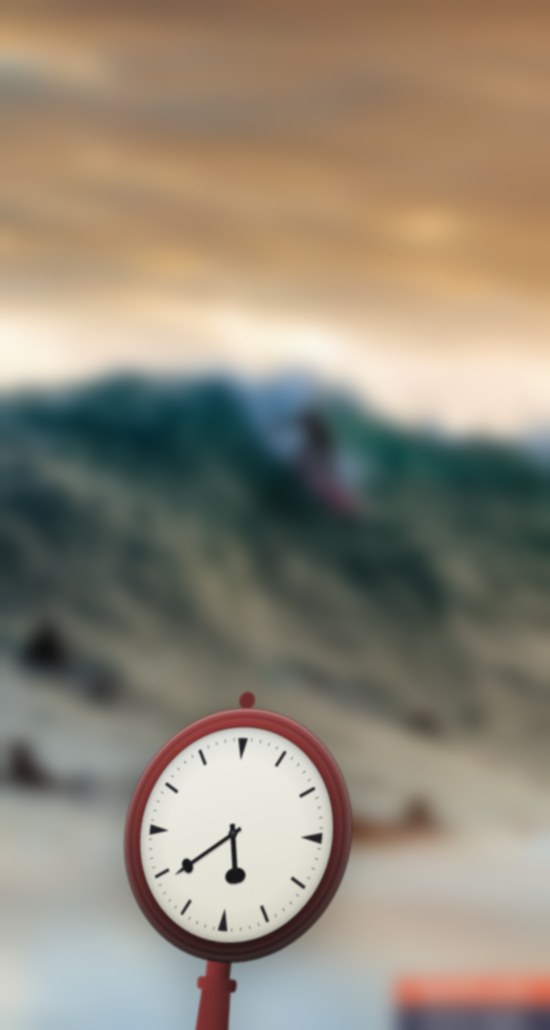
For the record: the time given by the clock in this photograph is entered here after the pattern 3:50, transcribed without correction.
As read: 5:39
